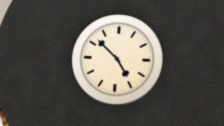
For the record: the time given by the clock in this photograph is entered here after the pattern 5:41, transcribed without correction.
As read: 4:52
